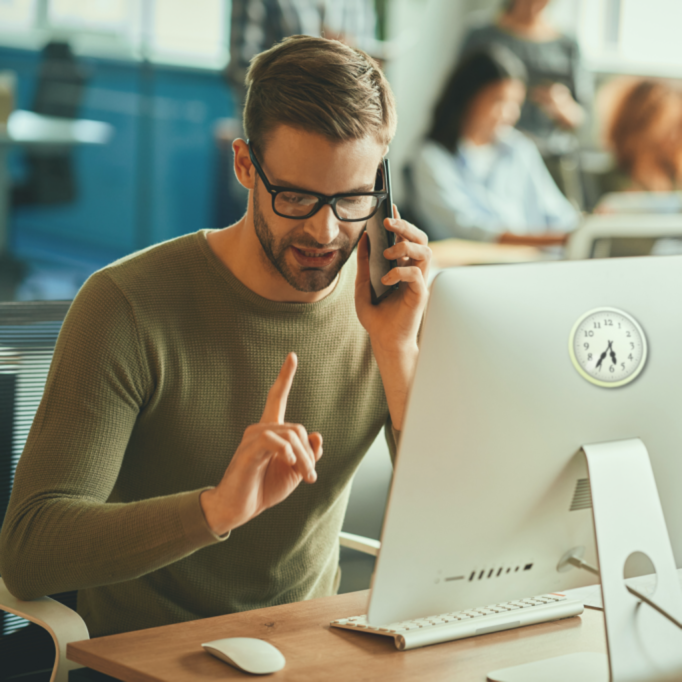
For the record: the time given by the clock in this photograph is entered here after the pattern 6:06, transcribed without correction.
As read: 5:36
